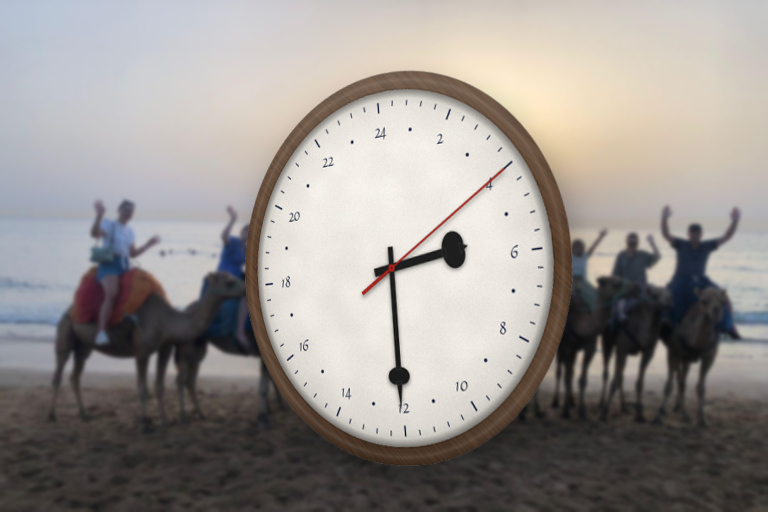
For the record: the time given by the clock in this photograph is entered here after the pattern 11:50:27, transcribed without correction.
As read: 5:30:10
